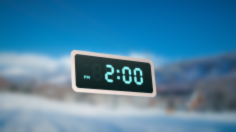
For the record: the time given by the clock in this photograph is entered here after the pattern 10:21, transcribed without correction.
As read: 2:00
